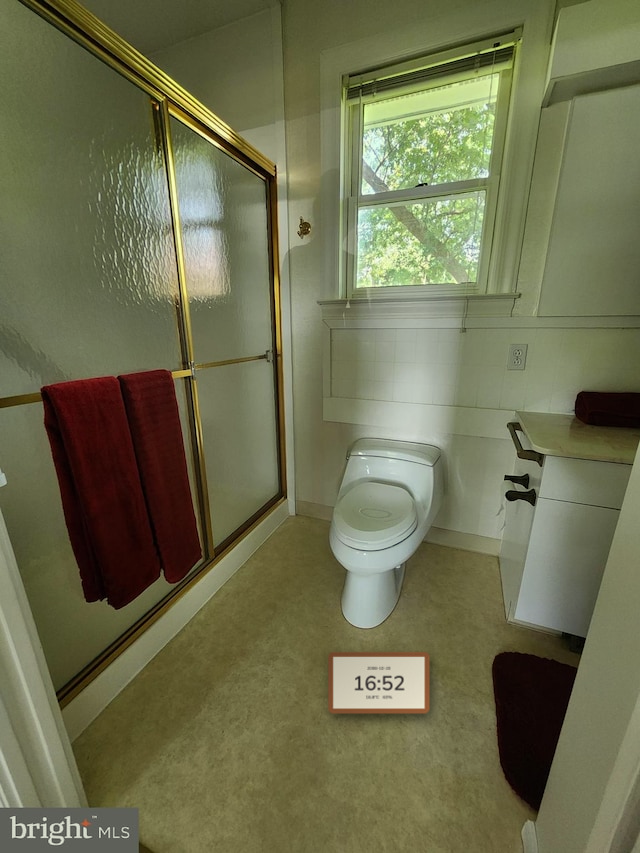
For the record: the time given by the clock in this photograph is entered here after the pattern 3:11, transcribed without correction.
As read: 16:52
